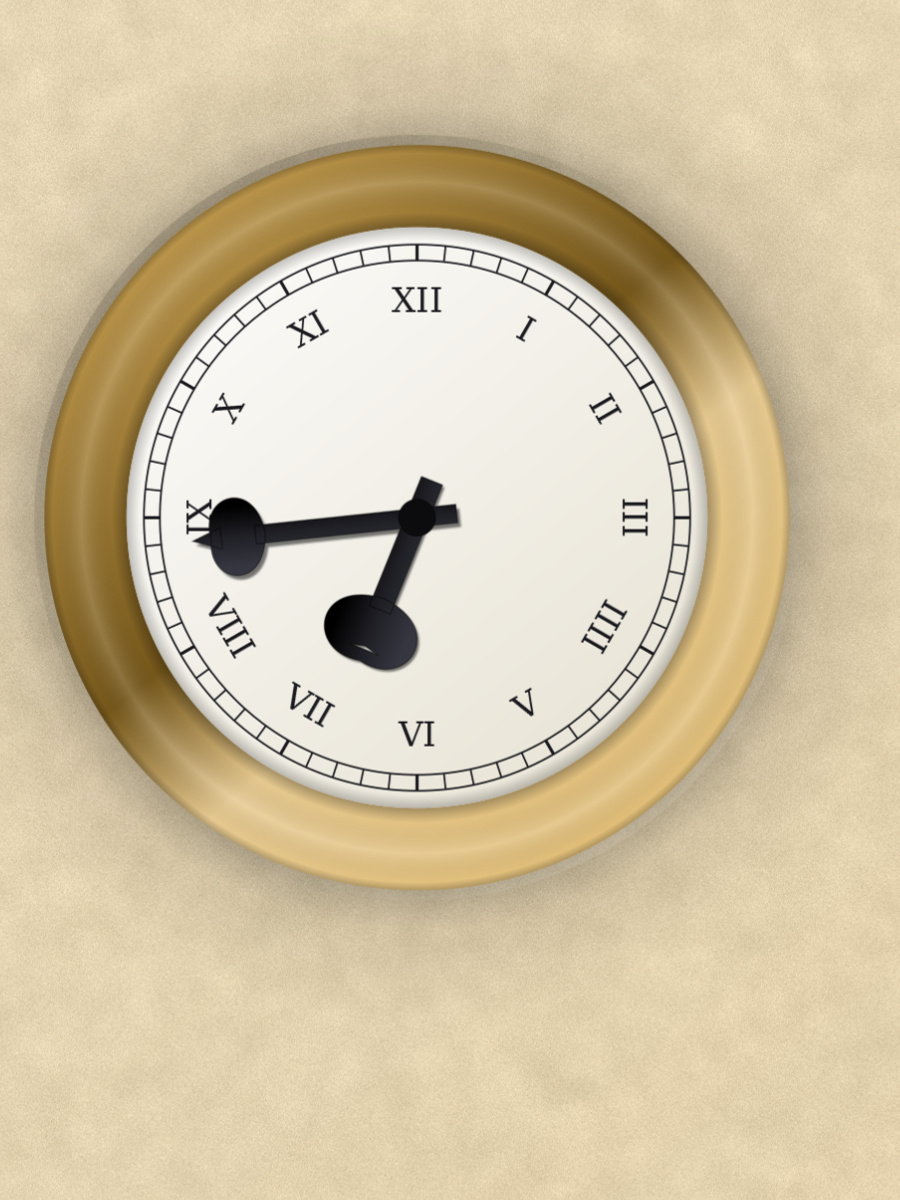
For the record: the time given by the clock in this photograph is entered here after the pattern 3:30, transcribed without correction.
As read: 6:44
